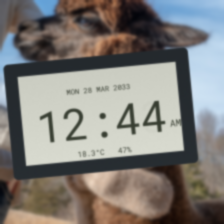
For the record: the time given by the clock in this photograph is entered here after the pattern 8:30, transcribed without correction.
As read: 12:44
